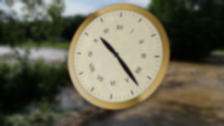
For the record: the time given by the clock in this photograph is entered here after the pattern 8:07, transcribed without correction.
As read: 10:23
